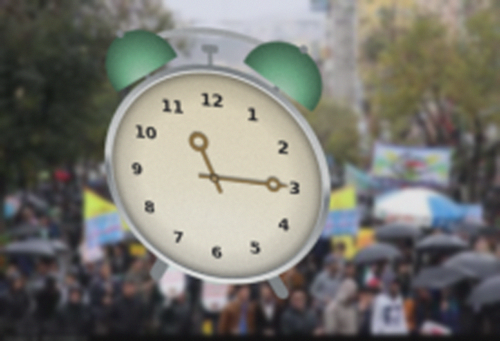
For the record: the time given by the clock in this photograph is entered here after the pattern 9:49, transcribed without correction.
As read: 11:15
